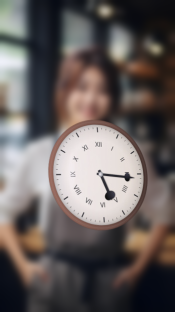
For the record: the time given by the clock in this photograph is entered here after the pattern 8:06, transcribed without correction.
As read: 5:16
